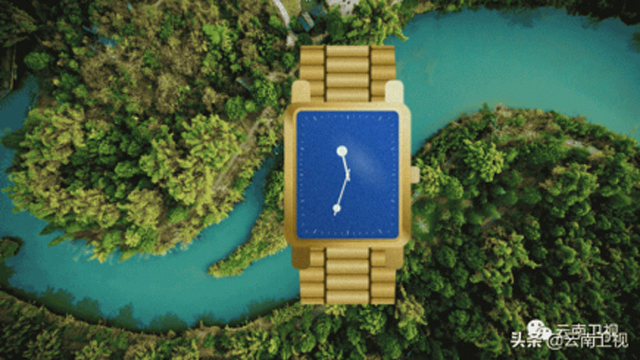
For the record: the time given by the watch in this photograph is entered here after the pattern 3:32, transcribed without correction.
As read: 11:33
